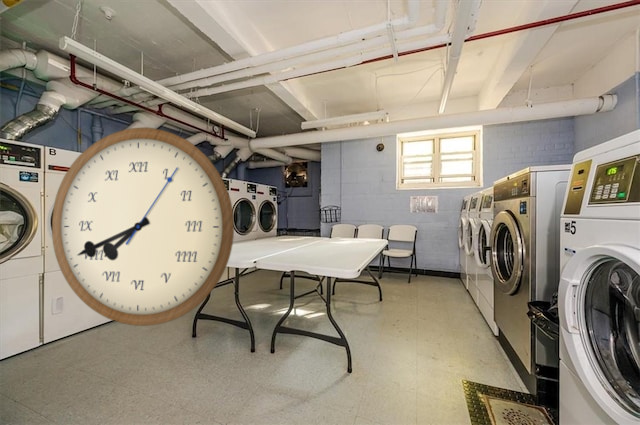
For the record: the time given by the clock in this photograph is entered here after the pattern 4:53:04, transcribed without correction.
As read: 7:41:06
